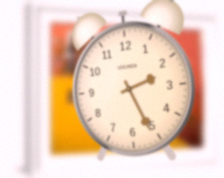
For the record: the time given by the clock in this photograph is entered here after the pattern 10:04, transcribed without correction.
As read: 2:26
